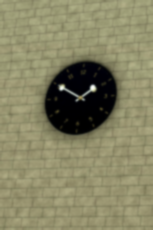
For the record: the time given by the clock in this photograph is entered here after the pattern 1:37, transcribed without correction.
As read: 1:50
